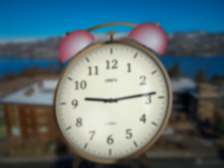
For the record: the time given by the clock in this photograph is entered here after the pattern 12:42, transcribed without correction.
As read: 9:14
